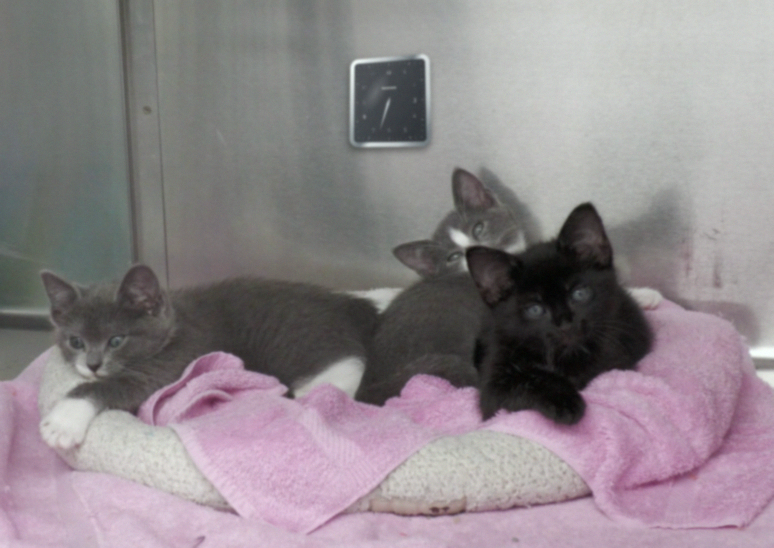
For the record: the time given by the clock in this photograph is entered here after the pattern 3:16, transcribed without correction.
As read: 6:33
